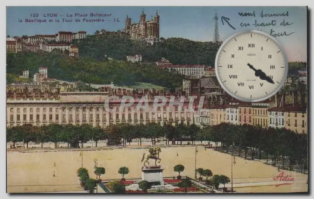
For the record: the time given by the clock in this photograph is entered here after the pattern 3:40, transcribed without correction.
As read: 4:21
